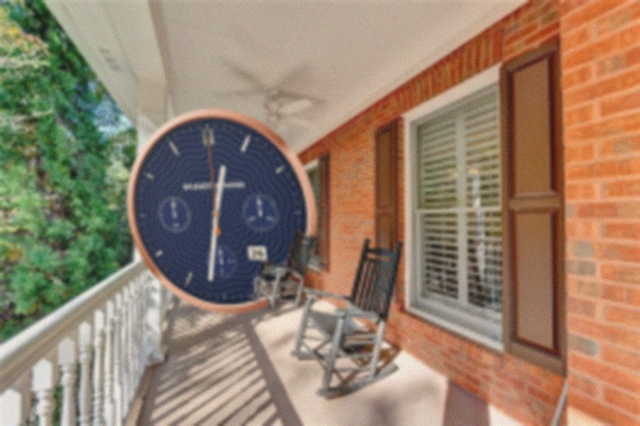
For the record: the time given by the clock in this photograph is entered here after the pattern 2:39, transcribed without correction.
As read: 12:32
